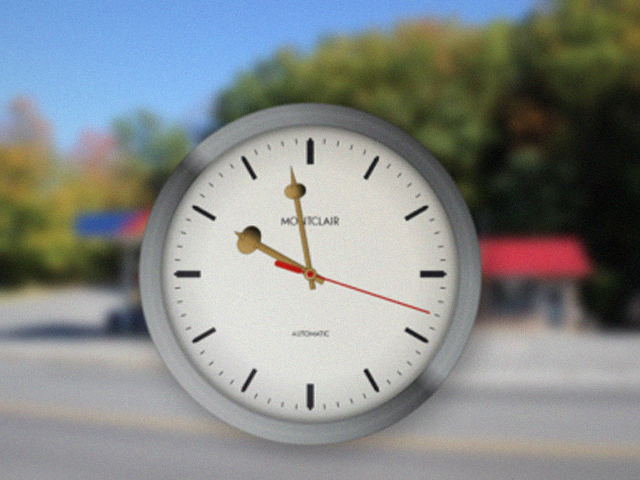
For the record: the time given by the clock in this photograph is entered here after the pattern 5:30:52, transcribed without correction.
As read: 9:58:18
